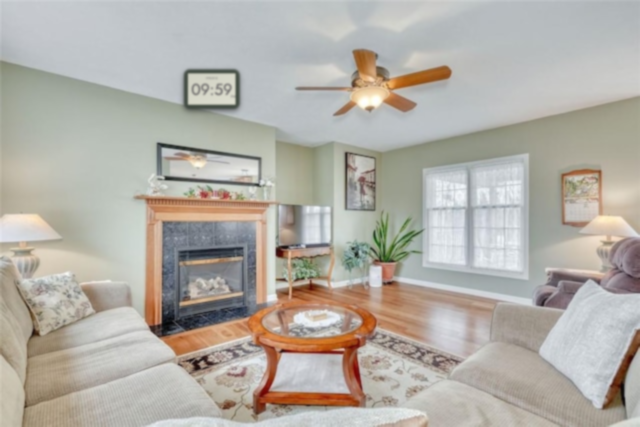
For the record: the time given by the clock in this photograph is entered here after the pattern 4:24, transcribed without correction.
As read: 9:59
